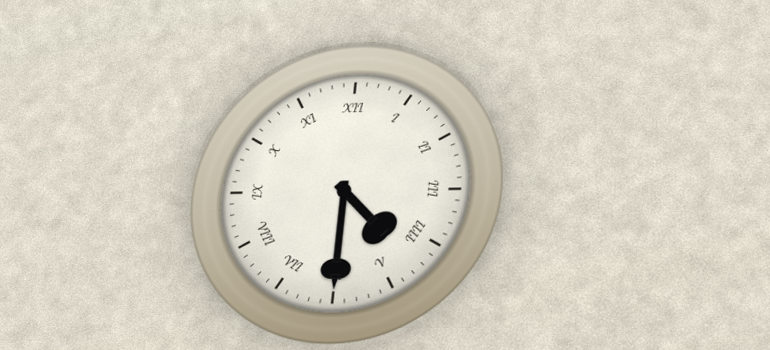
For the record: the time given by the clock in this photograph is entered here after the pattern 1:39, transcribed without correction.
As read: 4:30
